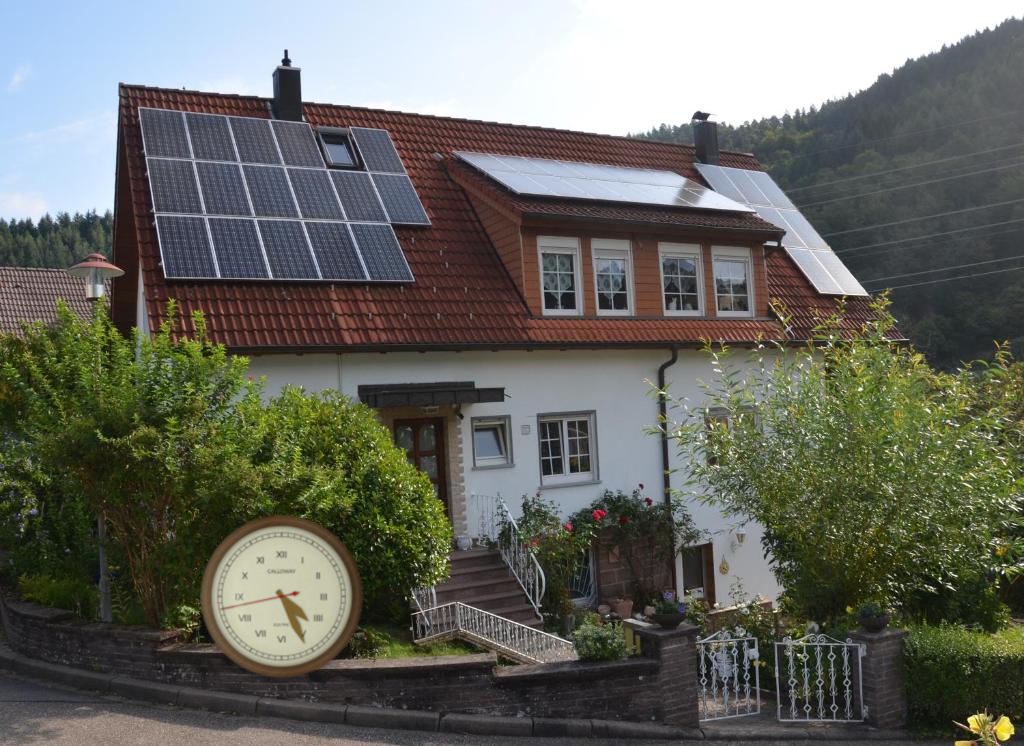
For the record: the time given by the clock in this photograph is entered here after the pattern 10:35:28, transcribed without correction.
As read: 4:25:43
